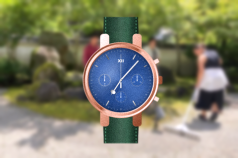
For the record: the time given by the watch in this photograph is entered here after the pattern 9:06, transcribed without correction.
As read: 7:07
